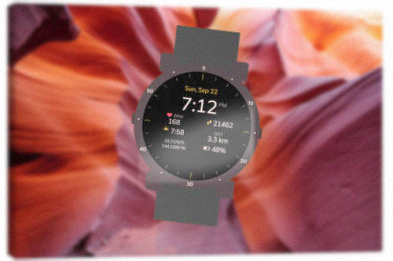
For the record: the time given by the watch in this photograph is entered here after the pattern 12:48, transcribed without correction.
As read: 7:12
